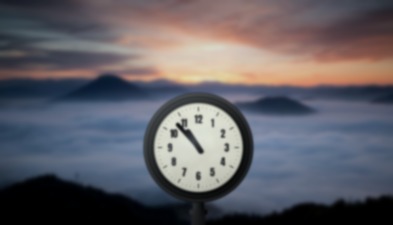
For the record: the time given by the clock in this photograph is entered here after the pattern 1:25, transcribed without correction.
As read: 10:53
